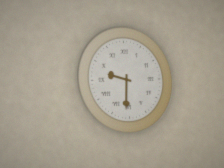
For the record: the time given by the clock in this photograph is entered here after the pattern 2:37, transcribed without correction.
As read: 9:31
